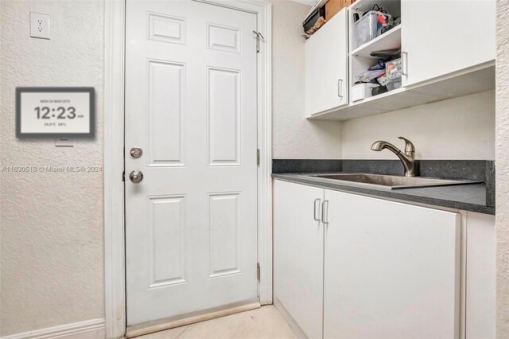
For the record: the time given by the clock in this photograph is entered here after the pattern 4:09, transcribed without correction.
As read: 12:23
